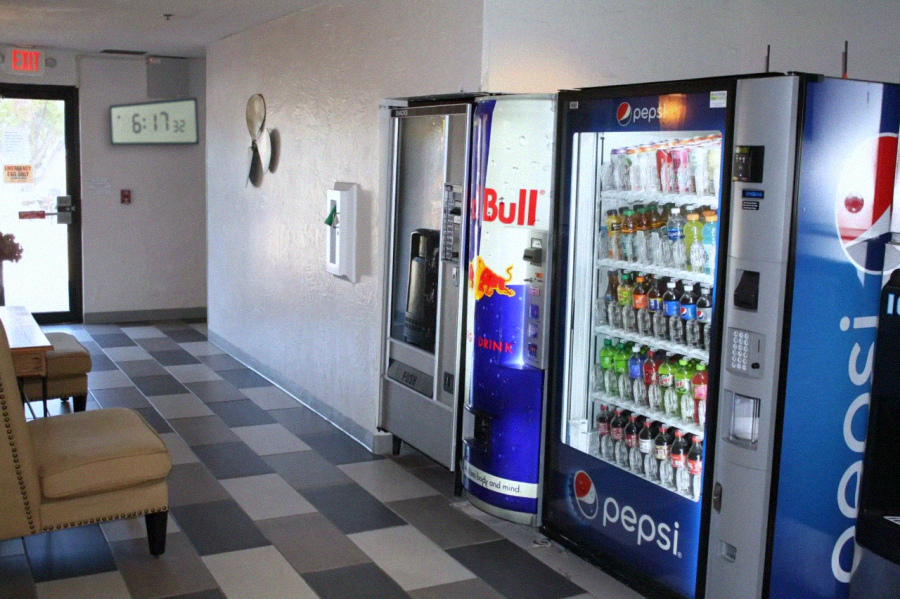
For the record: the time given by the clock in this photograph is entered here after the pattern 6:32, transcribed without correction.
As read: 6:17
